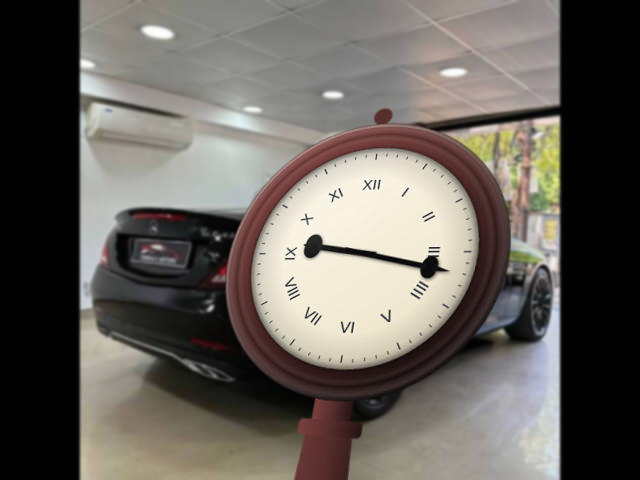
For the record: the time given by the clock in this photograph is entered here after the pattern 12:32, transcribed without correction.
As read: 9:17
